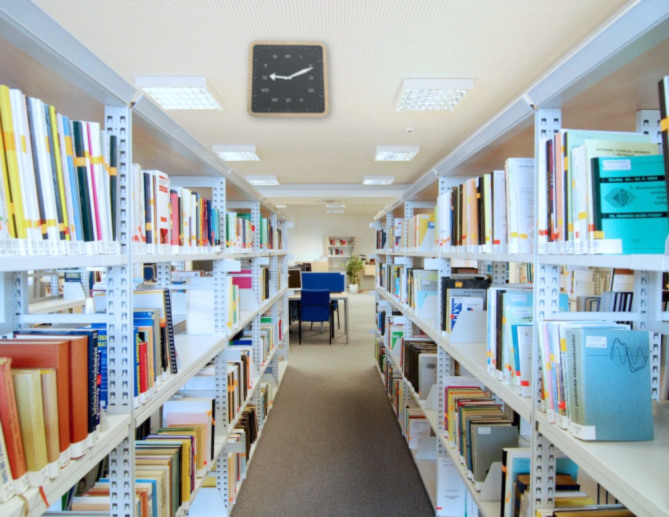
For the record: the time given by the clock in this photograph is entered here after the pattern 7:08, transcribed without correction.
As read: 9:11
